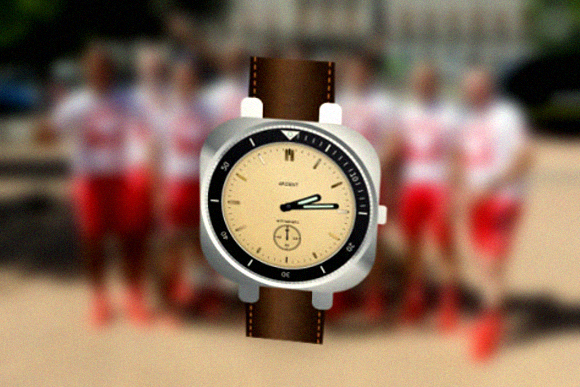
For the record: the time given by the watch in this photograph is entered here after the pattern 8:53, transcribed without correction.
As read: 2:14
